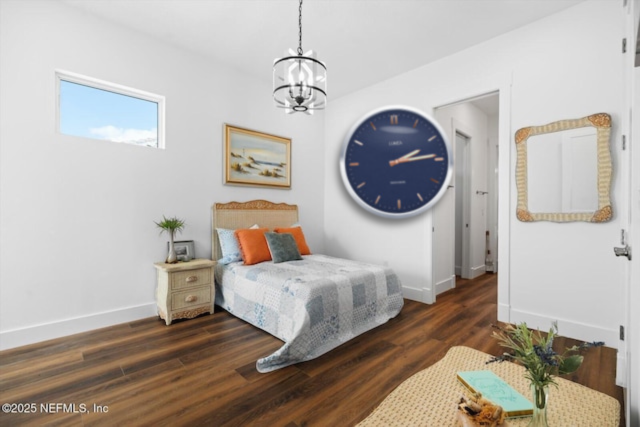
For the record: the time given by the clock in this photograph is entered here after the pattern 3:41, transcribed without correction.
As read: 2:14
